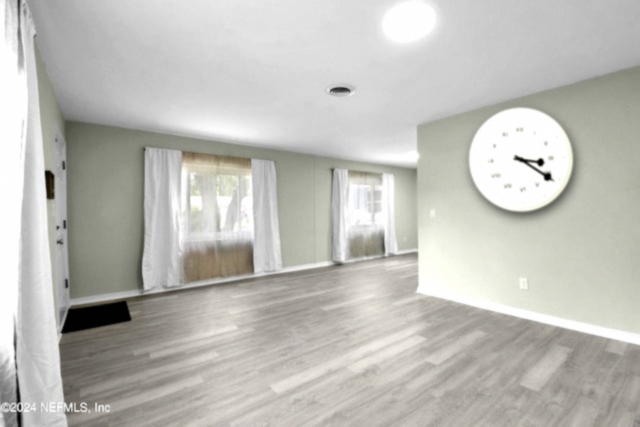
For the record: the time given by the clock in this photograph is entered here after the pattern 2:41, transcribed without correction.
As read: 3:21
